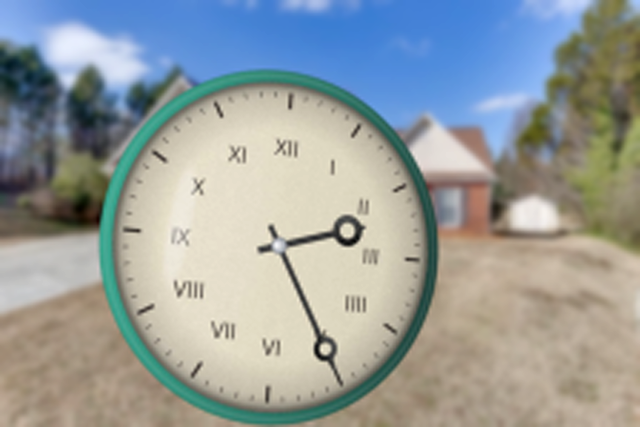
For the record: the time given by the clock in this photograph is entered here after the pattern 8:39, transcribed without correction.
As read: 2:25
